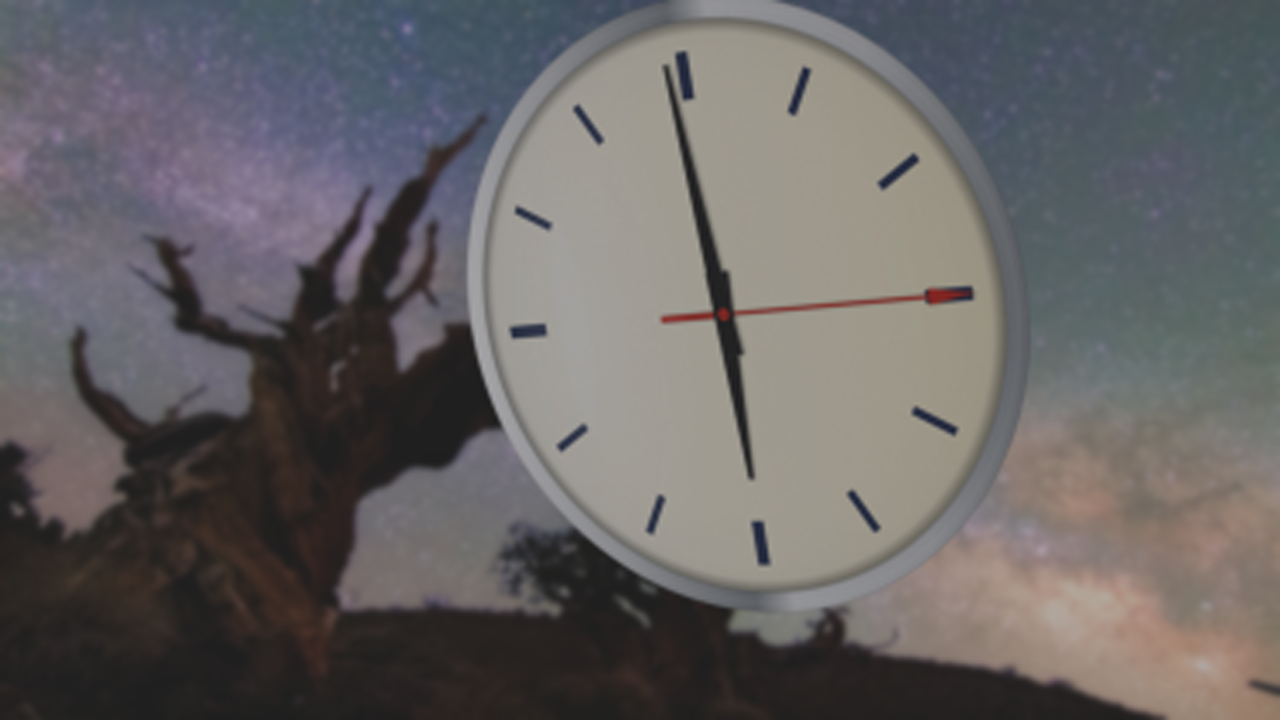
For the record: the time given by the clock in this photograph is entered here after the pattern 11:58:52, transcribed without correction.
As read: 5:59:15
